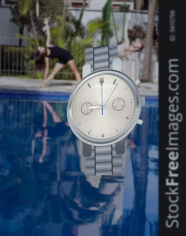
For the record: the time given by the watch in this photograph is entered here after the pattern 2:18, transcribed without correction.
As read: 9:06
